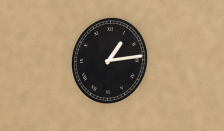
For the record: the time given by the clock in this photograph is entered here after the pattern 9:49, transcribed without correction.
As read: 1:14
